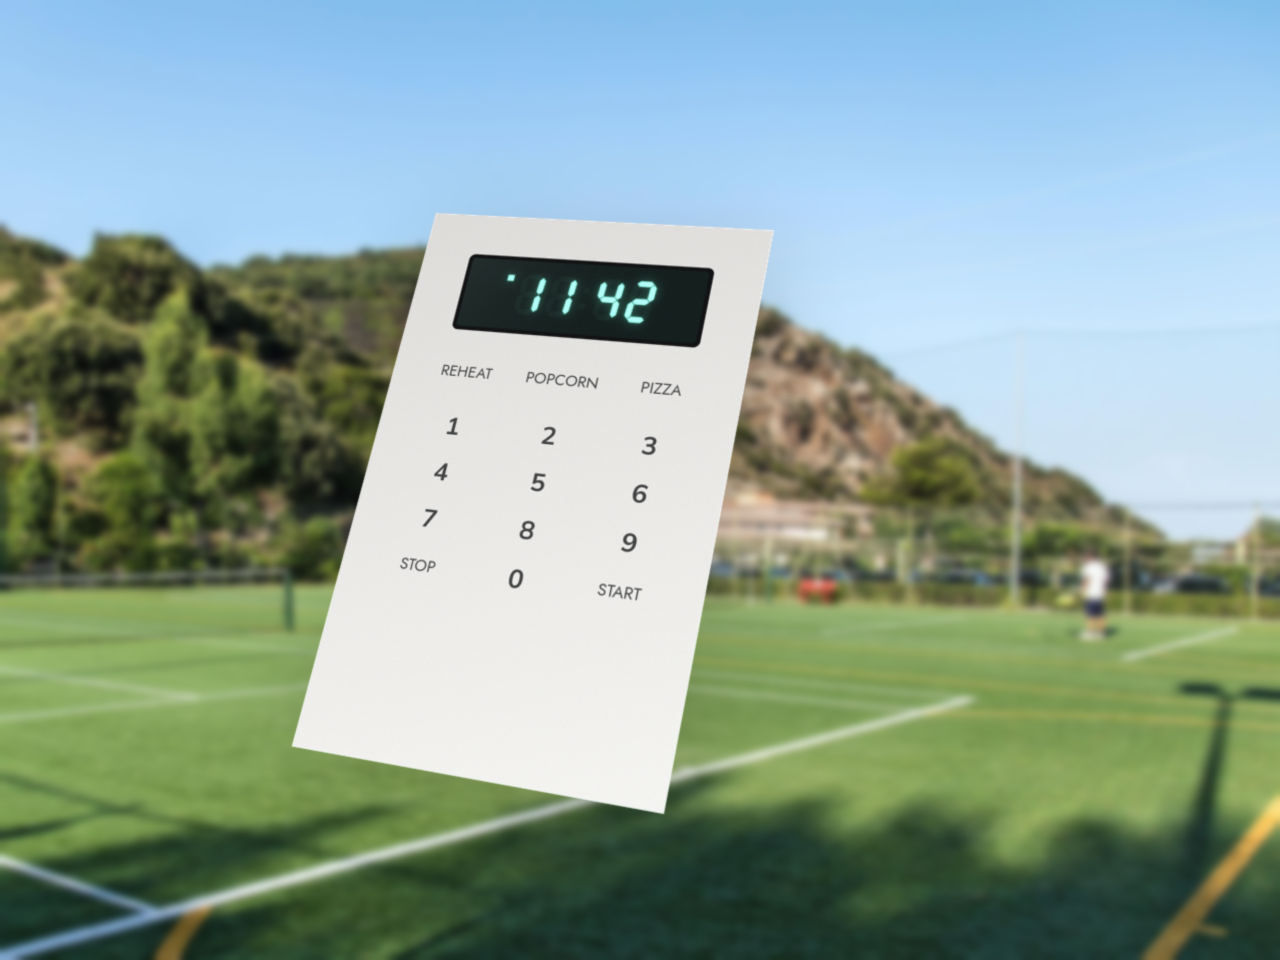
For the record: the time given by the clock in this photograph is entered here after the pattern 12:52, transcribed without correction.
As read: 11:42
